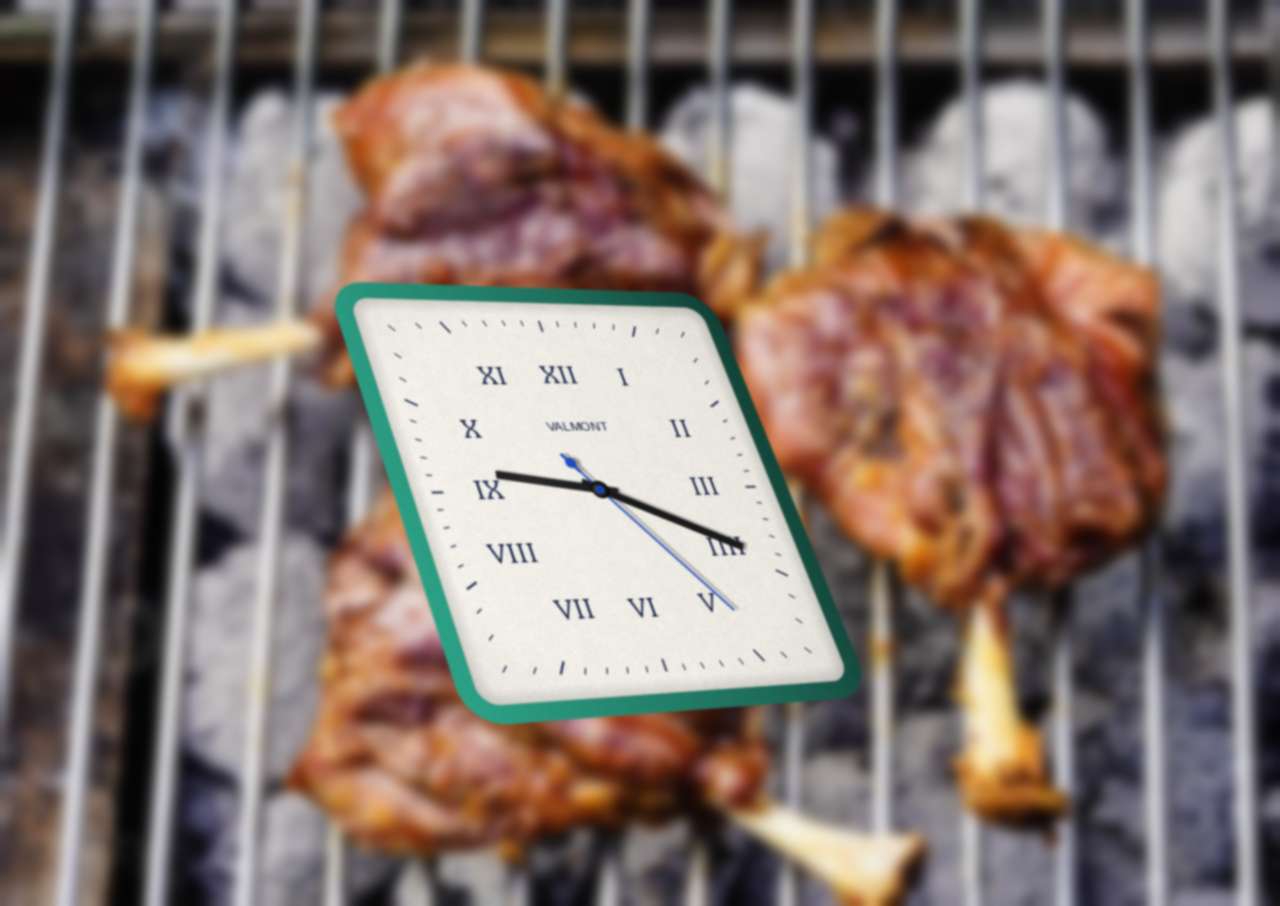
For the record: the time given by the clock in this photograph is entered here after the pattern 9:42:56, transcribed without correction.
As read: 9:19:24
